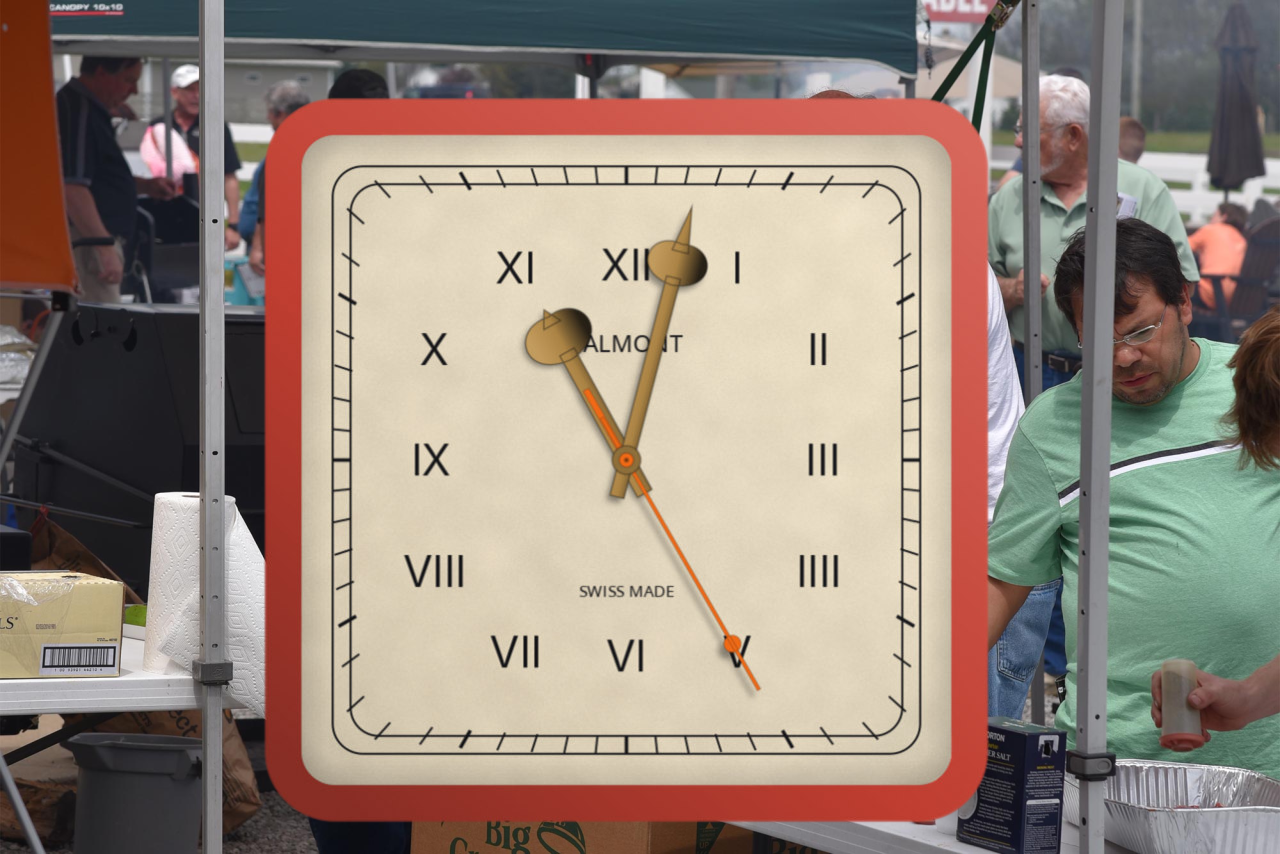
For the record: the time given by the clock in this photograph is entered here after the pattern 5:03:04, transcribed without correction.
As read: 11:02:25
